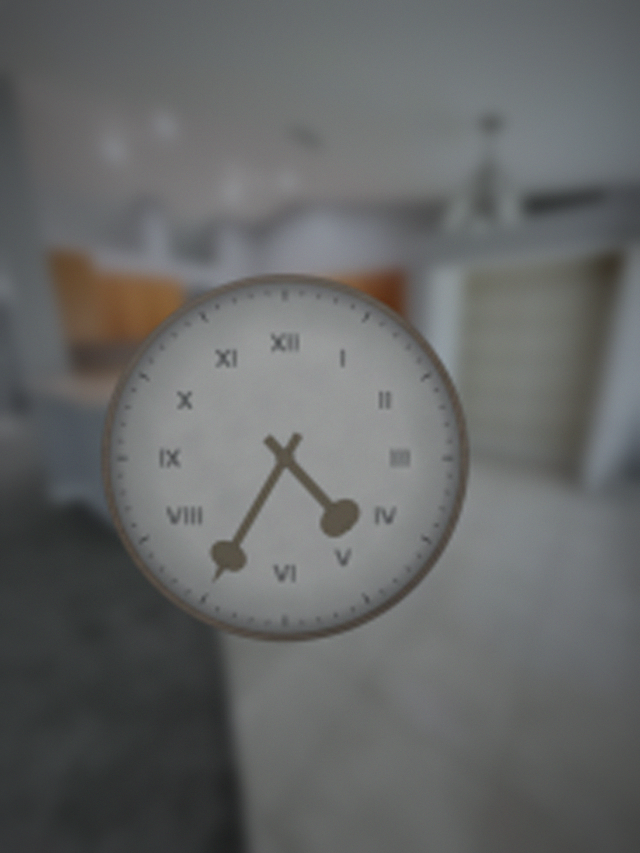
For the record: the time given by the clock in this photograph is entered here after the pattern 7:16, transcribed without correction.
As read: 4:35
